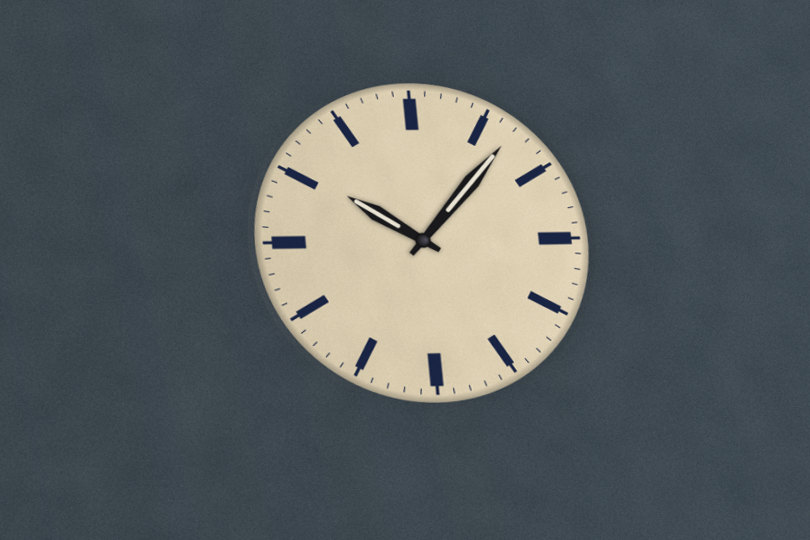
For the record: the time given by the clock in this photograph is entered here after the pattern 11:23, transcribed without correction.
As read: 10:07
